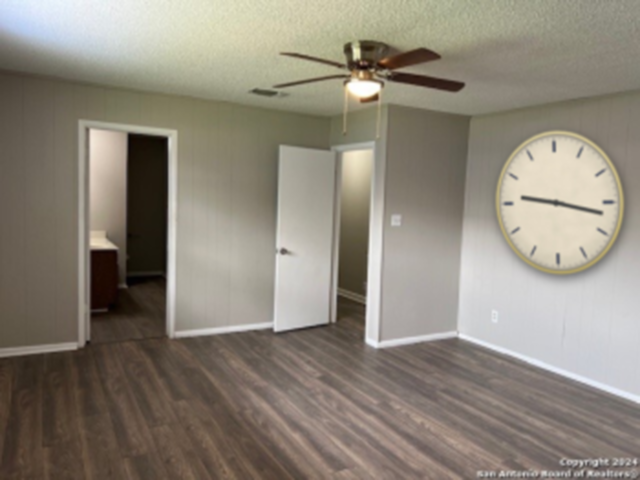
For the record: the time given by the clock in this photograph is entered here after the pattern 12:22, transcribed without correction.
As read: 9:17
